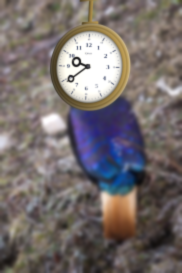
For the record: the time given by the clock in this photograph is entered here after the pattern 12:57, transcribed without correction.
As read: 9:39
